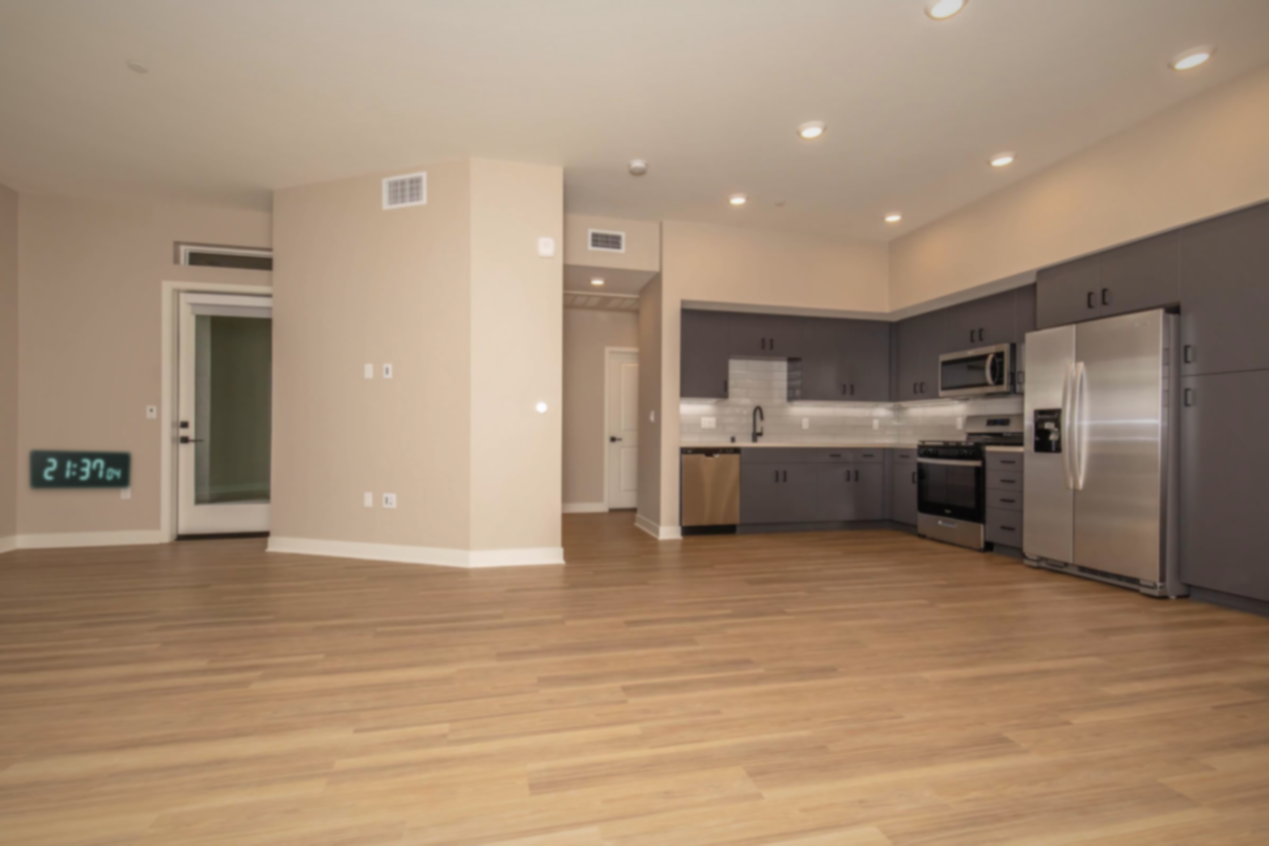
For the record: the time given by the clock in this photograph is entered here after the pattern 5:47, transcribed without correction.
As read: 21:37
